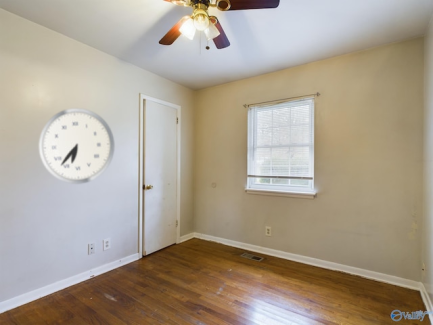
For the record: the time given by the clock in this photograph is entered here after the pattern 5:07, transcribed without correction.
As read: 6:37
